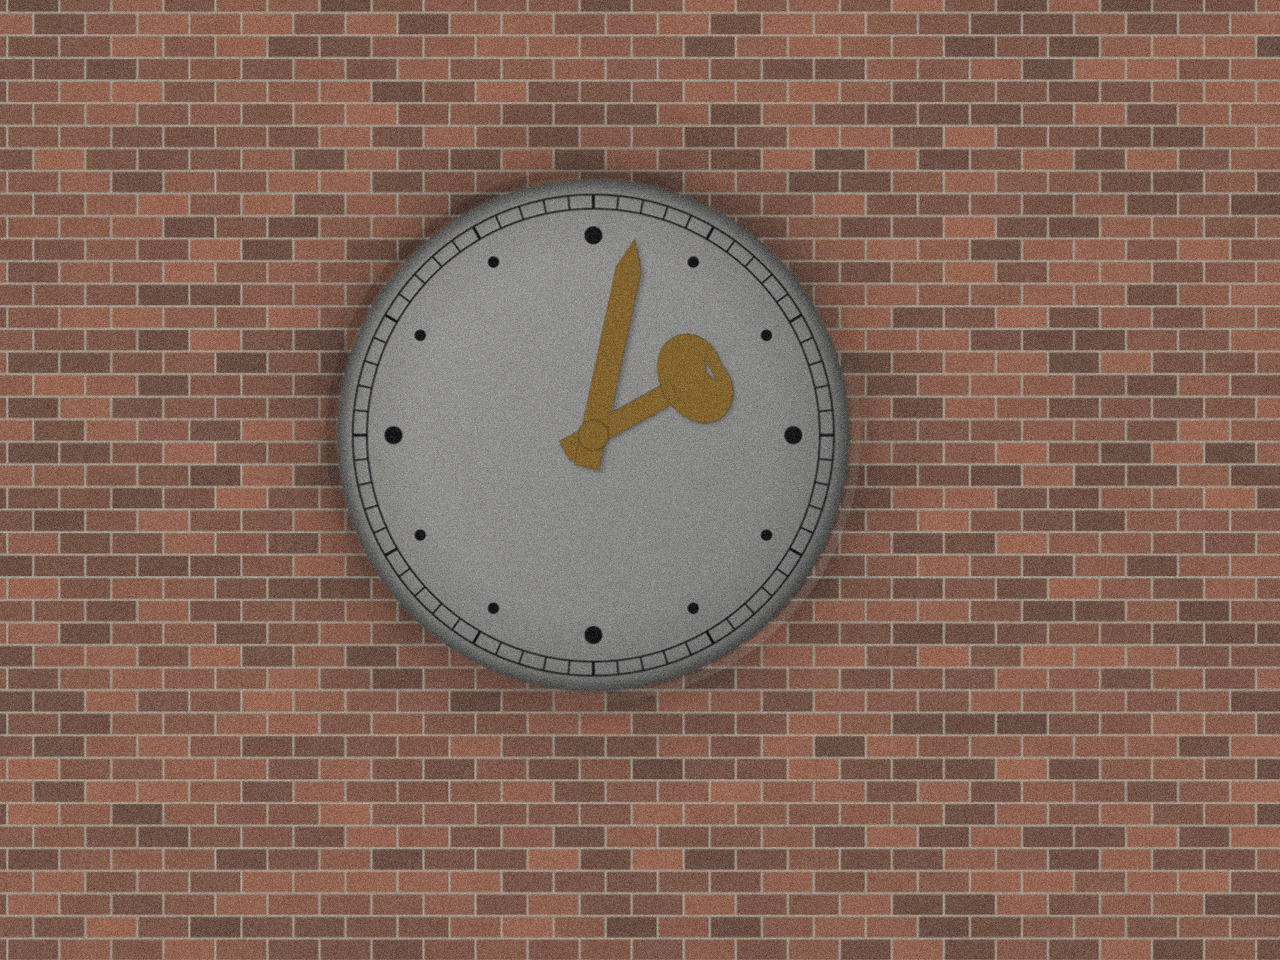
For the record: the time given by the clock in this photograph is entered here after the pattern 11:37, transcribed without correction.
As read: 2:02
